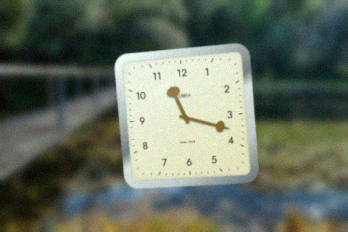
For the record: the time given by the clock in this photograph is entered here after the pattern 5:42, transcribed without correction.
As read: 11:18
